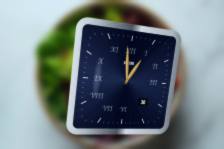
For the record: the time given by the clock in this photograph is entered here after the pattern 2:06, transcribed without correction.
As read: 12:59
